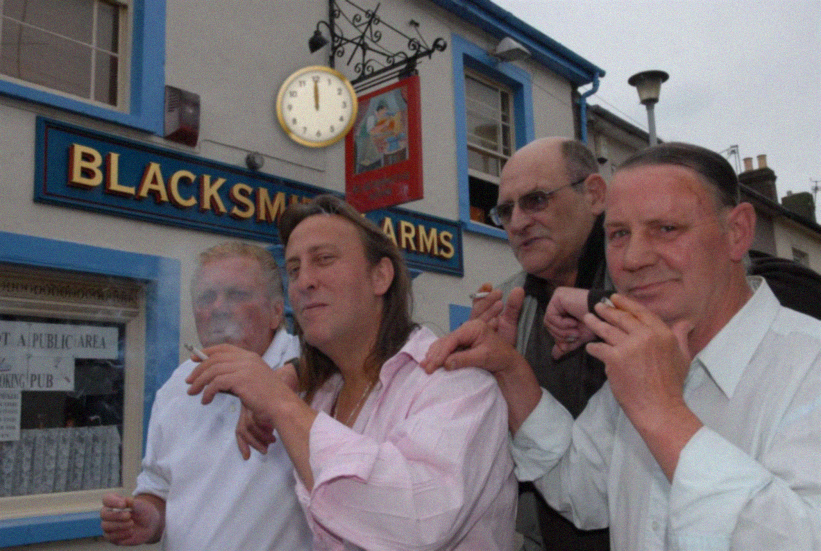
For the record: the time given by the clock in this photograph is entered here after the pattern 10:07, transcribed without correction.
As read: 12:00
